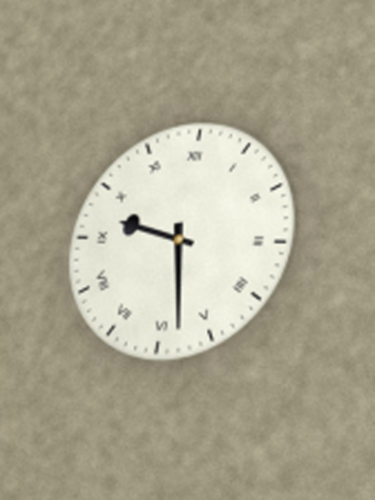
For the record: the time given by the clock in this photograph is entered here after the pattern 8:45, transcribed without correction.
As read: 9:28
